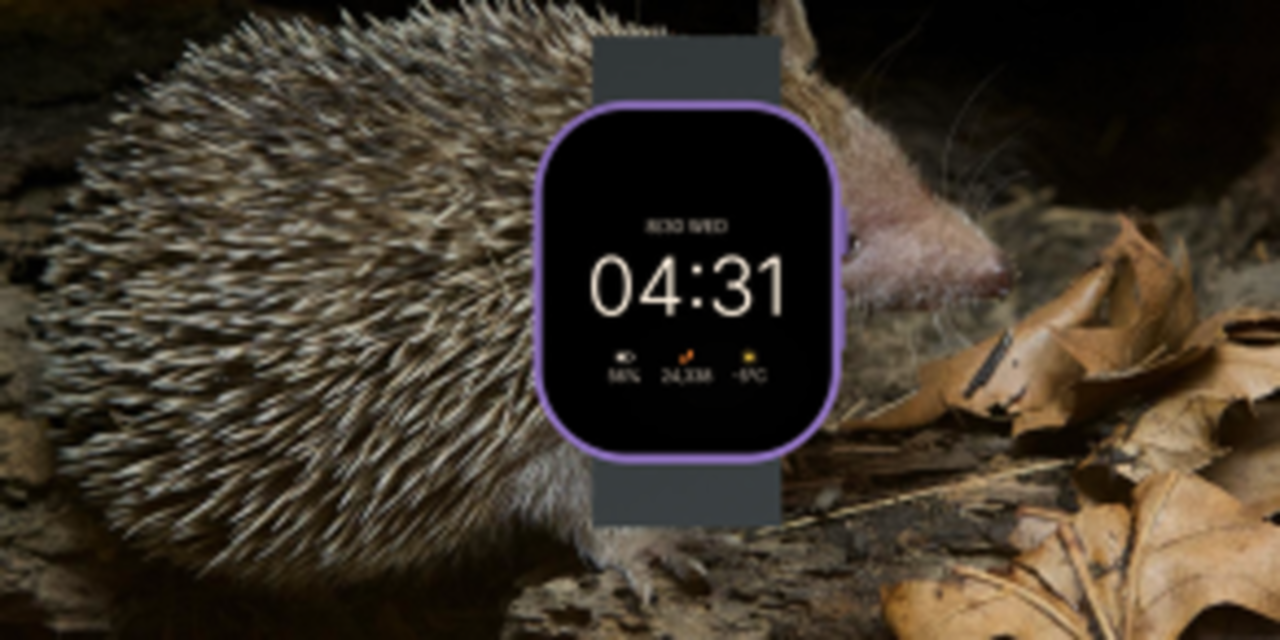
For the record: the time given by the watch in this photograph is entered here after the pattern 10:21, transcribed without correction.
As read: 4:31
